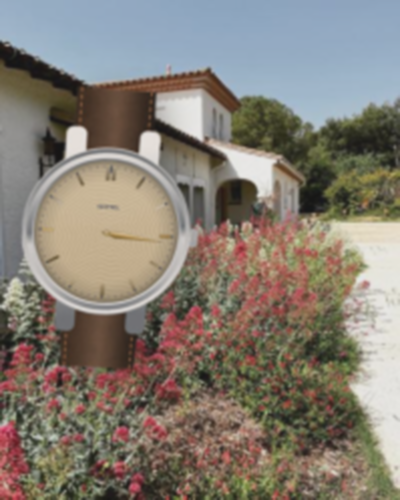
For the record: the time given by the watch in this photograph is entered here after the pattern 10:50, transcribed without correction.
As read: 3:16
